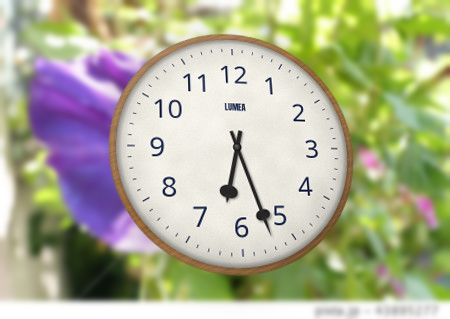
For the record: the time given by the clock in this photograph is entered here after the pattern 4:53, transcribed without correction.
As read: 6:27
